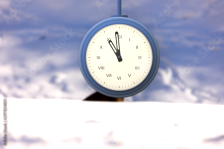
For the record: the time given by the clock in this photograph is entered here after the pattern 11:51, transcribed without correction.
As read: 10:59
